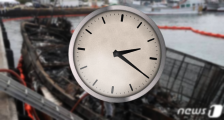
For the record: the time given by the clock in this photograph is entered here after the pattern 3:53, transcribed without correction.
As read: 2:20
